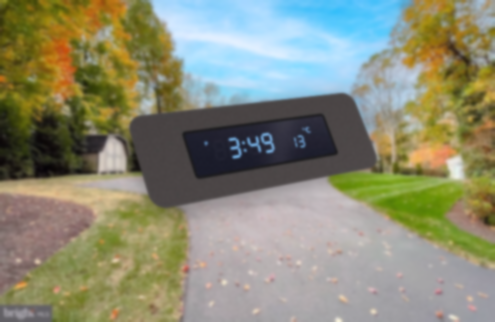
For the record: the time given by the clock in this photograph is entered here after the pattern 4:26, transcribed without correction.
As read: 3:49
